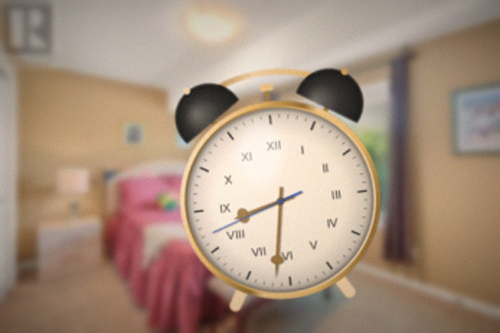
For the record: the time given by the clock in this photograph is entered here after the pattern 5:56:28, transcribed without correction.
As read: 8:31:42
